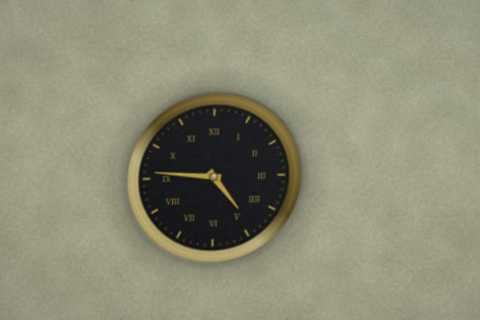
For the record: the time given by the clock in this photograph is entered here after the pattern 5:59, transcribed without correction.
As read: 4:46
